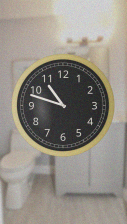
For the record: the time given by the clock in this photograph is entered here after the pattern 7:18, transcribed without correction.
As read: 10:48
